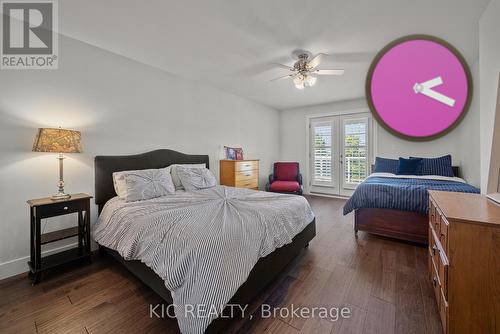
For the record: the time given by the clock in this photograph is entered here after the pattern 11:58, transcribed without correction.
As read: 2:19
